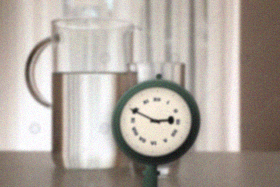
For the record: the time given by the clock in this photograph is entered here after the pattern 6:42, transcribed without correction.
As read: 2:49
